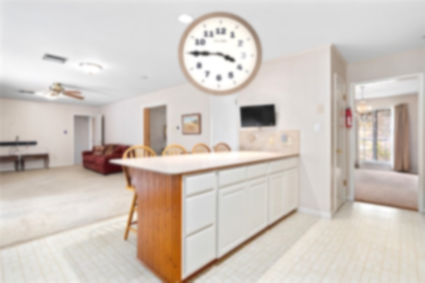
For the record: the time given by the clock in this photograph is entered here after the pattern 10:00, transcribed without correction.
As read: 3:45
